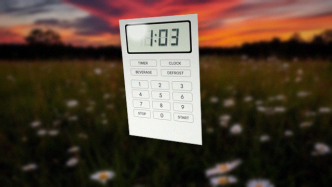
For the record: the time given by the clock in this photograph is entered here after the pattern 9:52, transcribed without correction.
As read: 1:03
